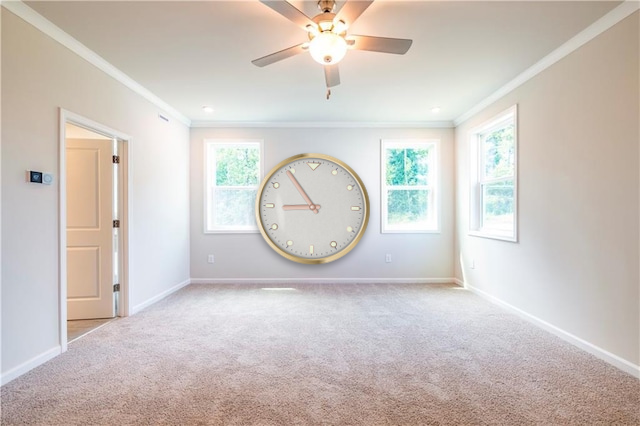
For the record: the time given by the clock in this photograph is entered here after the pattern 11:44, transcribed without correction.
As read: 8:54
